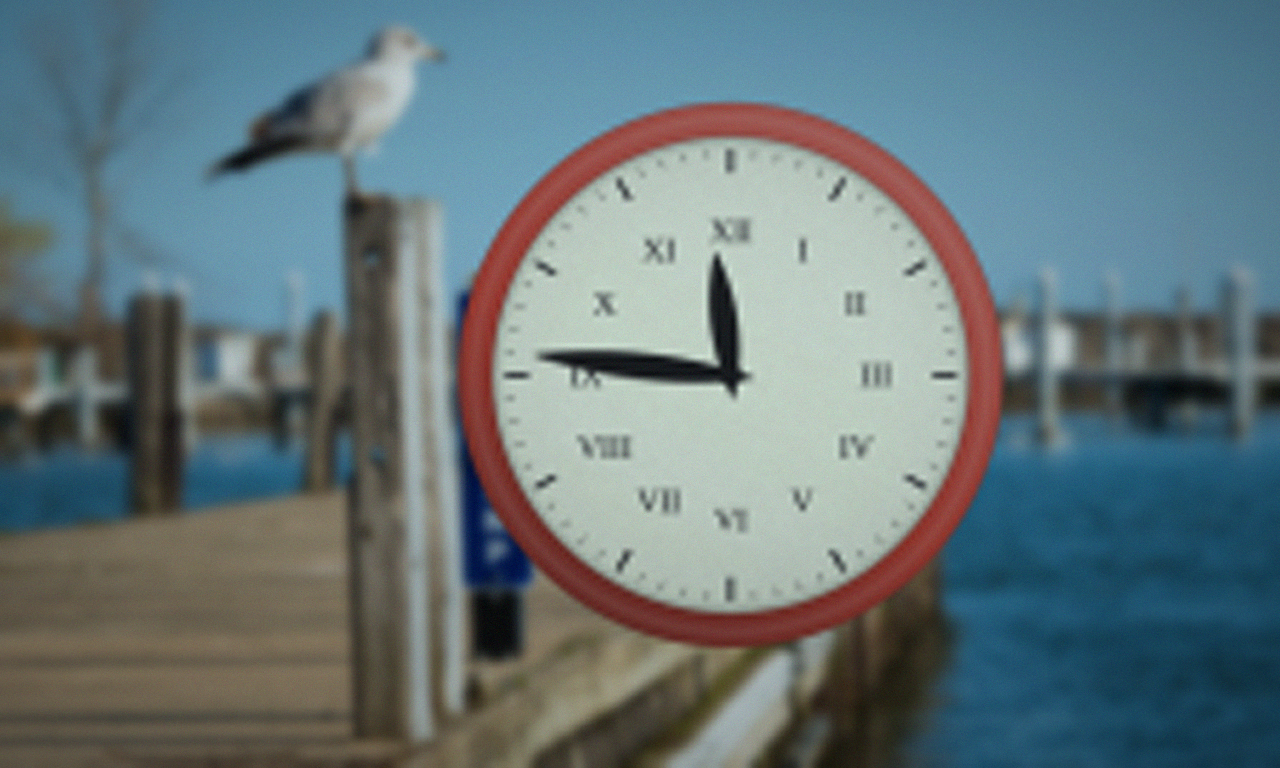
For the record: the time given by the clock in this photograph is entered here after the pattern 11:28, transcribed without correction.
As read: 11:46
